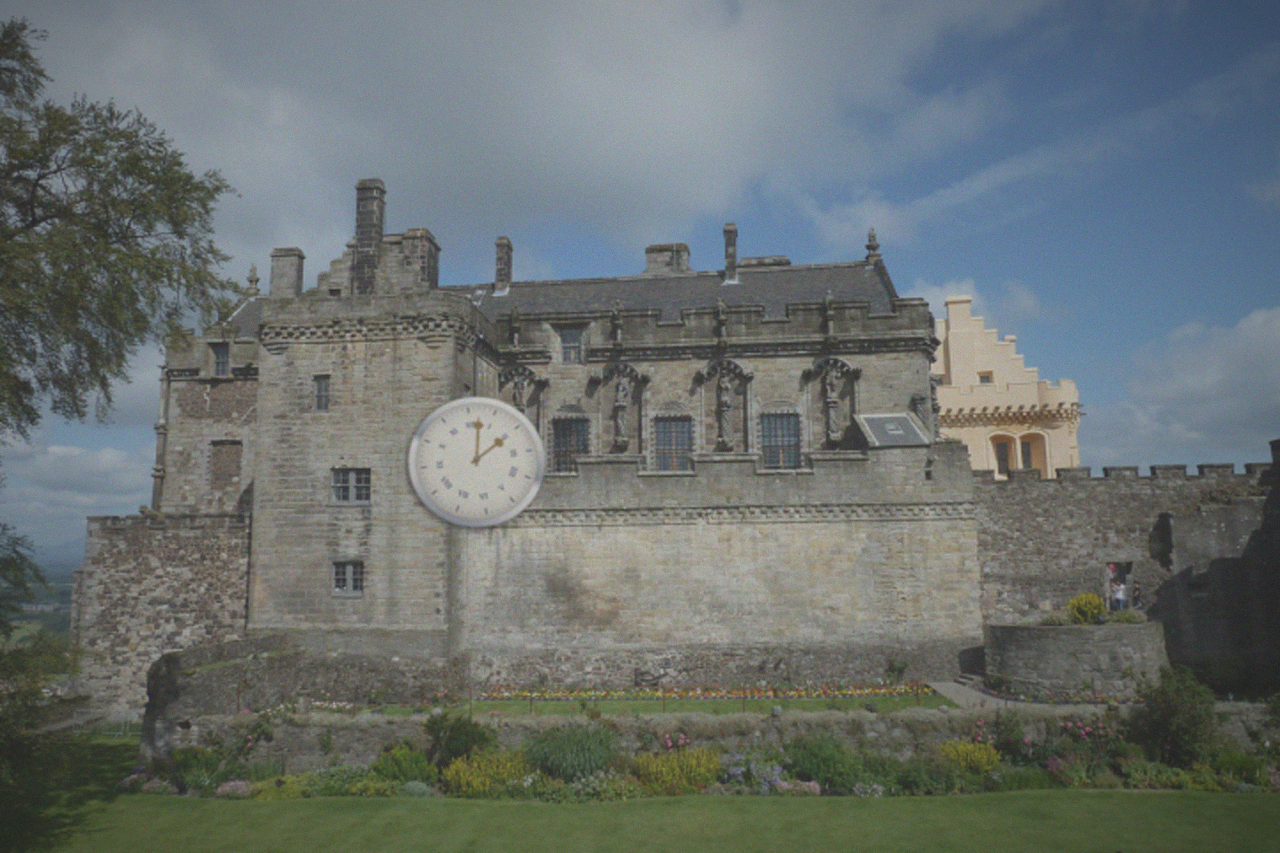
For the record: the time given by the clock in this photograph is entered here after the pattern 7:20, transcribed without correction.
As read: 2:02
